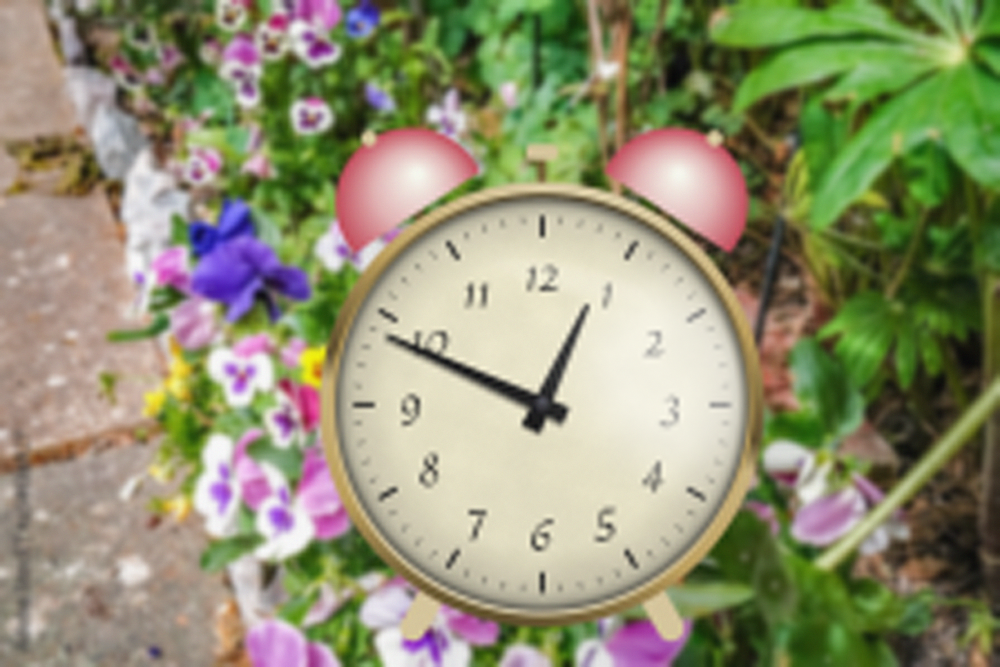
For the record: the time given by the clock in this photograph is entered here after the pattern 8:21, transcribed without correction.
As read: 12:49
